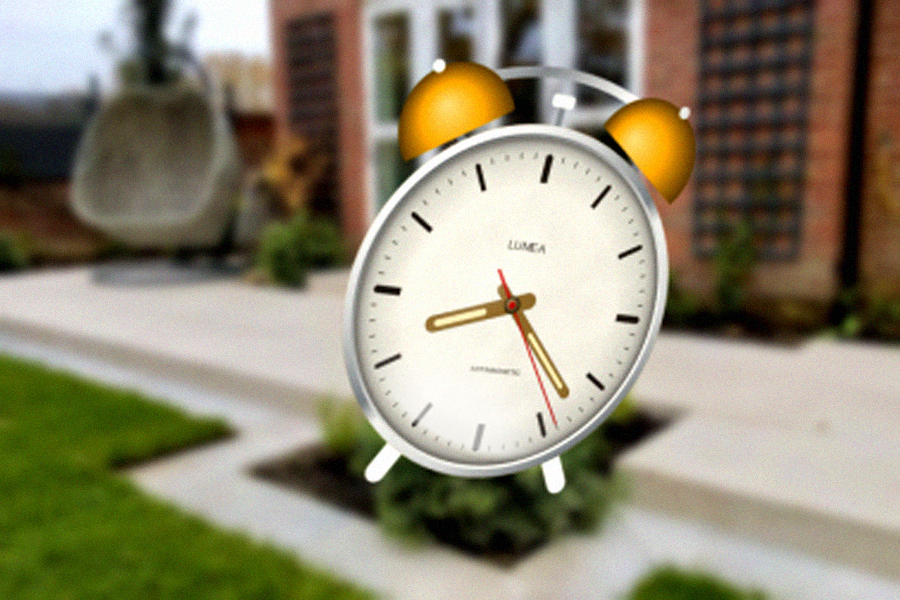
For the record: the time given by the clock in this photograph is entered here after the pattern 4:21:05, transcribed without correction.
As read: 8:22:24
